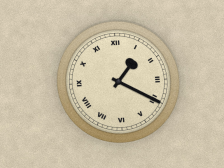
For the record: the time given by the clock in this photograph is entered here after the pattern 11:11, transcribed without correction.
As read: 1:20
